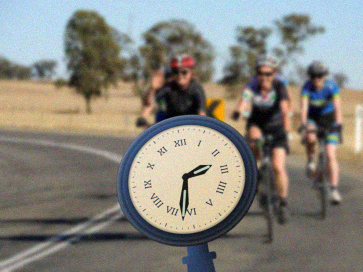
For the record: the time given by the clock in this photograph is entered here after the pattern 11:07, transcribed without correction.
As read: 2:32
